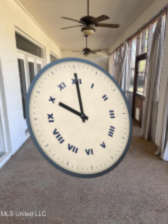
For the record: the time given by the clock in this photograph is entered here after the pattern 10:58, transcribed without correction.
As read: 10:00
